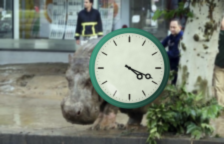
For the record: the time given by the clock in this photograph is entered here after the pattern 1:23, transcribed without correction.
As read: 4:19
